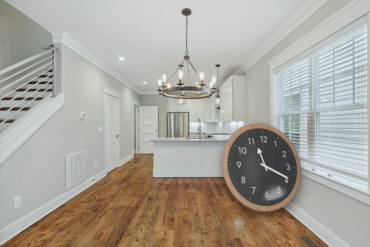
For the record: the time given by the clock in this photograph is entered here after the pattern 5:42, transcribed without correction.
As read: 11:19
